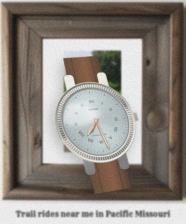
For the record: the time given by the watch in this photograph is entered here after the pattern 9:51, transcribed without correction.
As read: 7:28
